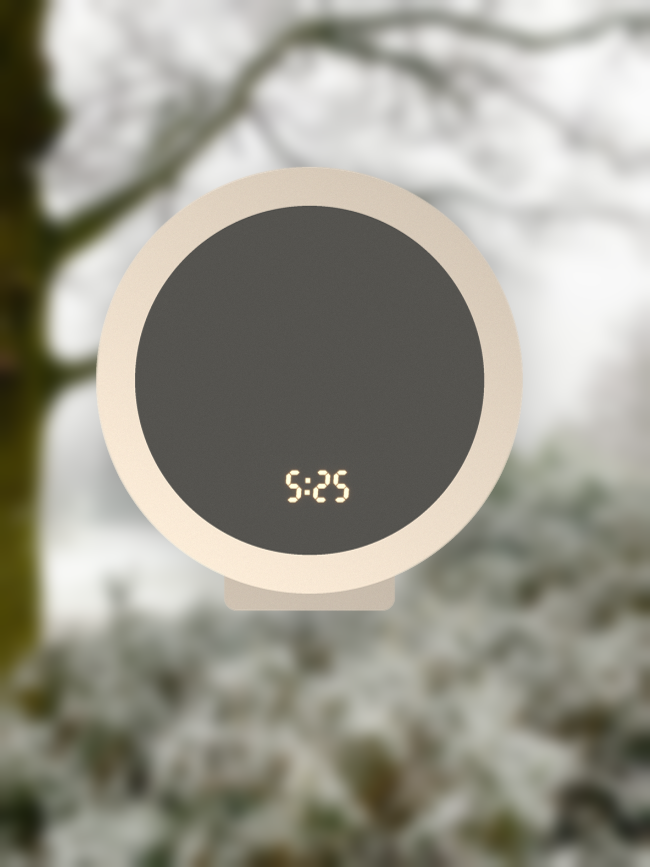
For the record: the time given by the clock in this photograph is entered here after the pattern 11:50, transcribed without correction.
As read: 5:25
